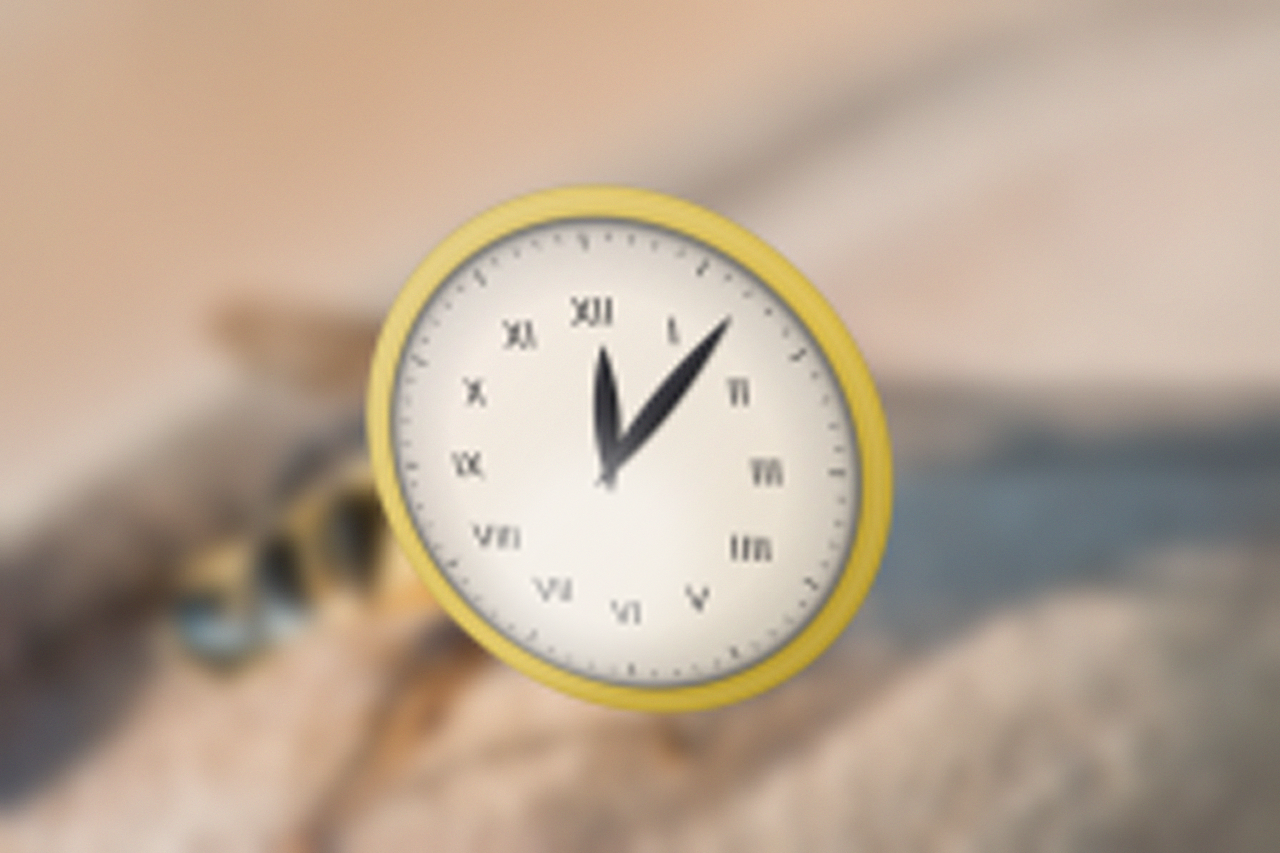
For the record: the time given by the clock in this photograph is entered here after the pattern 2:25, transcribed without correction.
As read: 12:07
